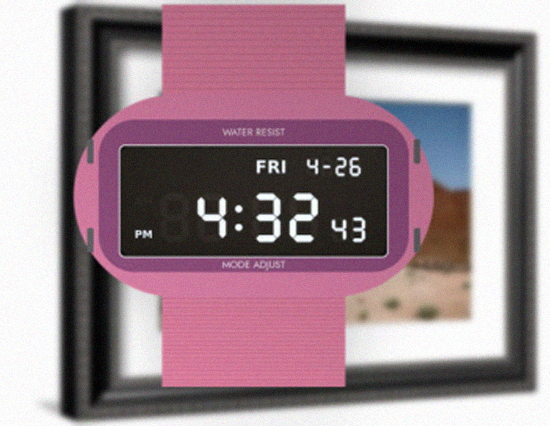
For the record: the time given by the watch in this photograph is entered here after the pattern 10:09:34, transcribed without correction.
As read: 4:32:43
